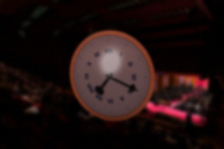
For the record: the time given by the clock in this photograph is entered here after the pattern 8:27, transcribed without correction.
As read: 7:19
